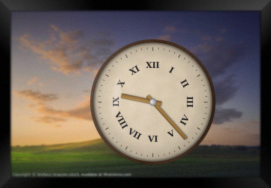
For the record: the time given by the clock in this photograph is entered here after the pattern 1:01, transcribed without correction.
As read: 9:23
